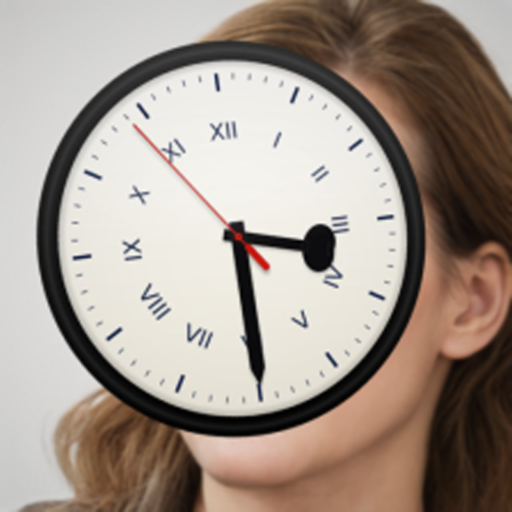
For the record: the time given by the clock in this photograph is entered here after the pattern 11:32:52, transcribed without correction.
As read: 3:29:54
